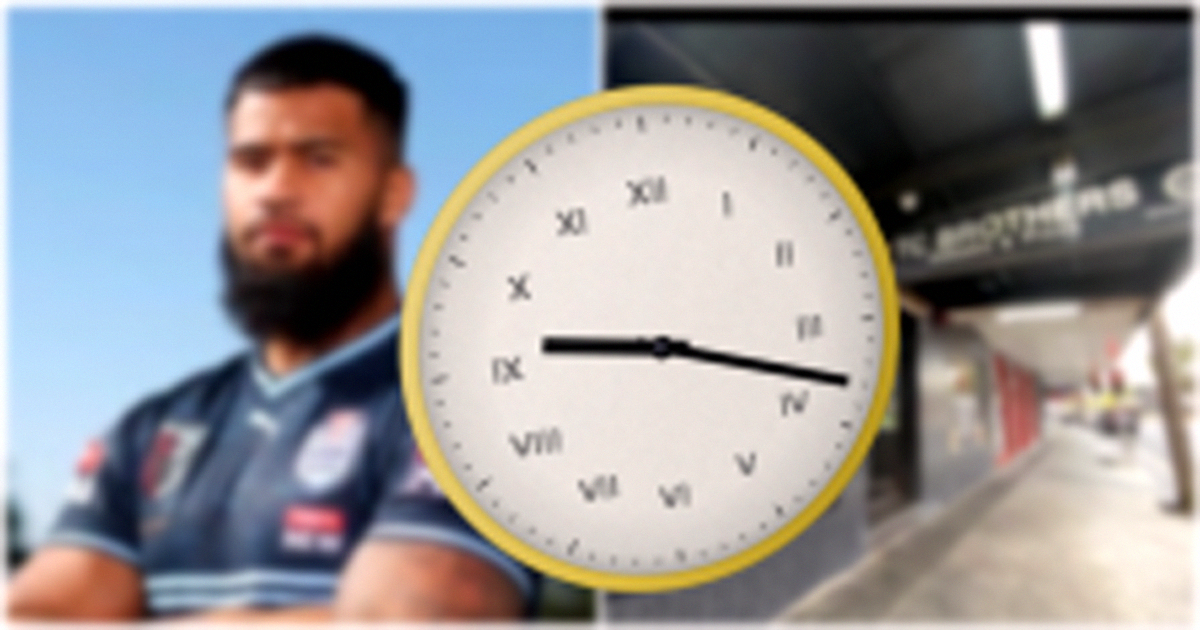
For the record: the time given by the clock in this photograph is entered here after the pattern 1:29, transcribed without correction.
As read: 9:18
